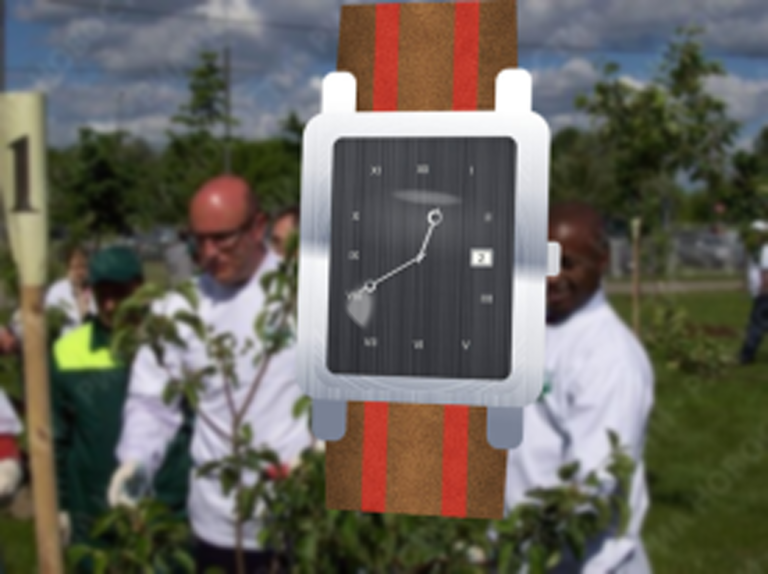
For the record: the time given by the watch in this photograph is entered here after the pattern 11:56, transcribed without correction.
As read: 12:40
